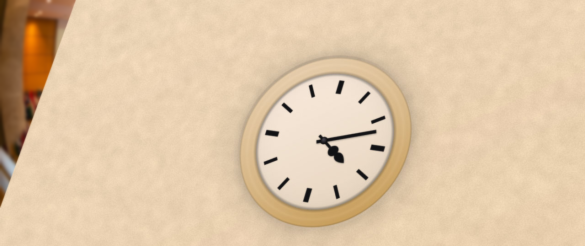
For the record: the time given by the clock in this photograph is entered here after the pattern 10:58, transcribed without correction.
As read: 4:12
